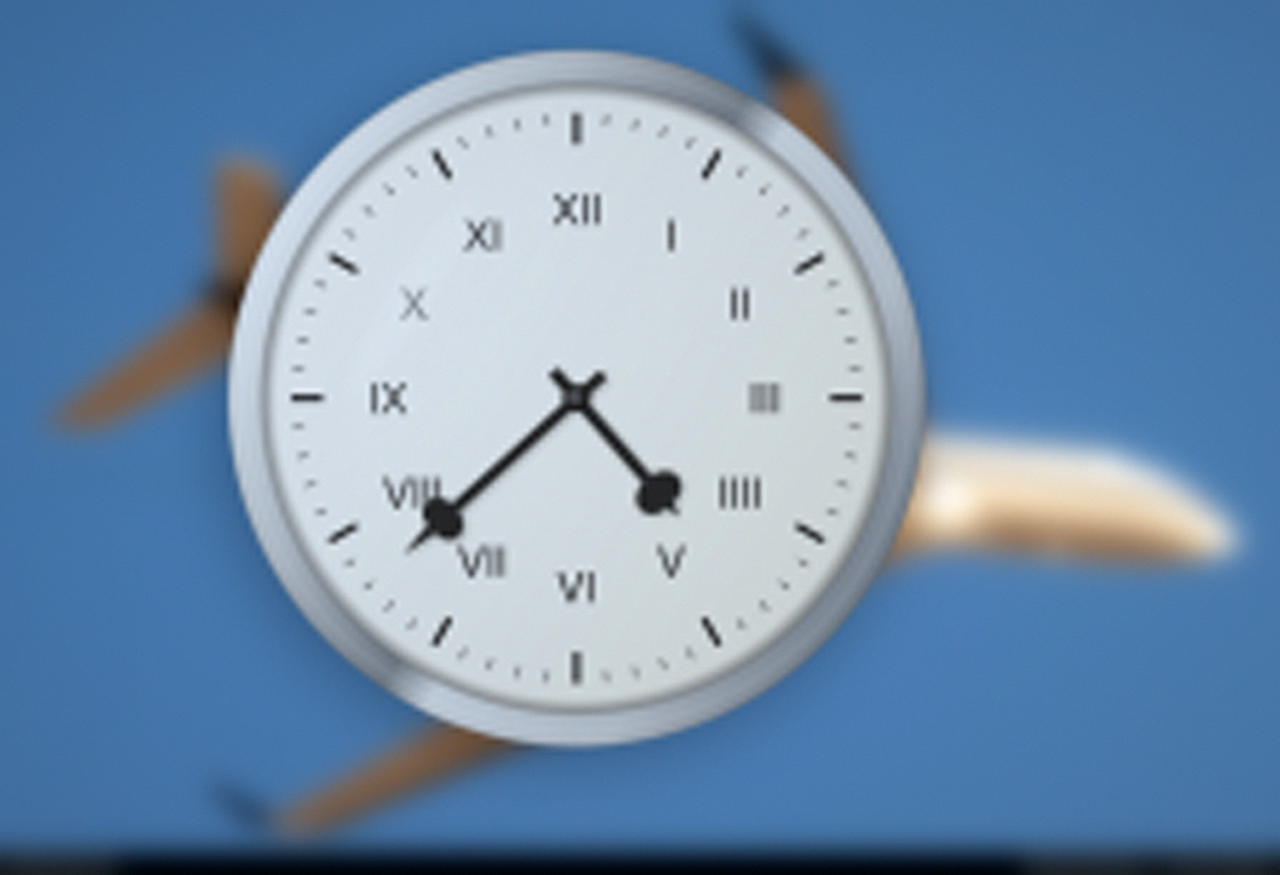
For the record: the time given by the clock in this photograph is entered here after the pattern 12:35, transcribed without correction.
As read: 4:38
